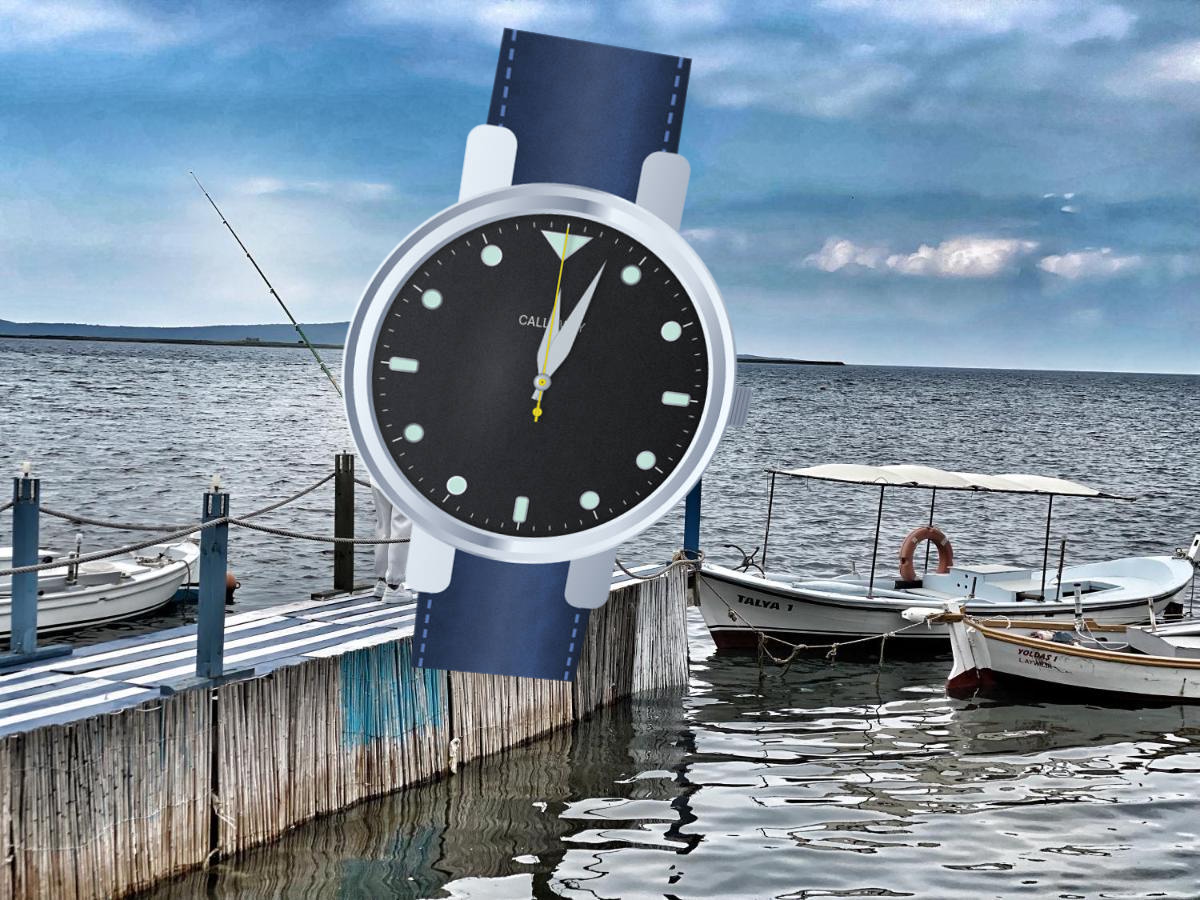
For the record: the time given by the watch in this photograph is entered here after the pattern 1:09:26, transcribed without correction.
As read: 12:03:00
